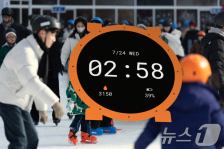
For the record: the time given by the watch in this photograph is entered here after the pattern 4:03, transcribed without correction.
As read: 2:58
